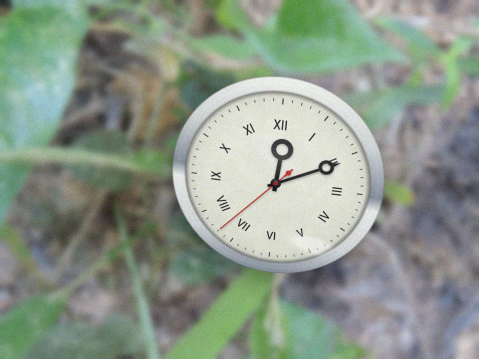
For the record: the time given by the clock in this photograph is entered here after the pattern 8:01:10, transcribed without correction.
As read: 12:10:37
